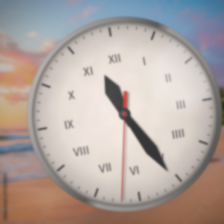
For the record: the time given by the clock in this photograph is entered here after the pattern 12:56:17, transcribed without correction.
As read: 11:25:32
